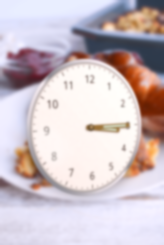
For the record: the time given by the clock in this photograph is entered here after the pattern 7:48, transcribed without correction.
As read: 3:15
